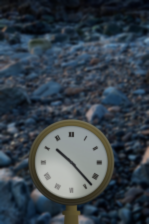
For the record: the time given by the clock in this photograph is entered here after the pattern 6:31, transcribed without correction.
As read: 10:23
